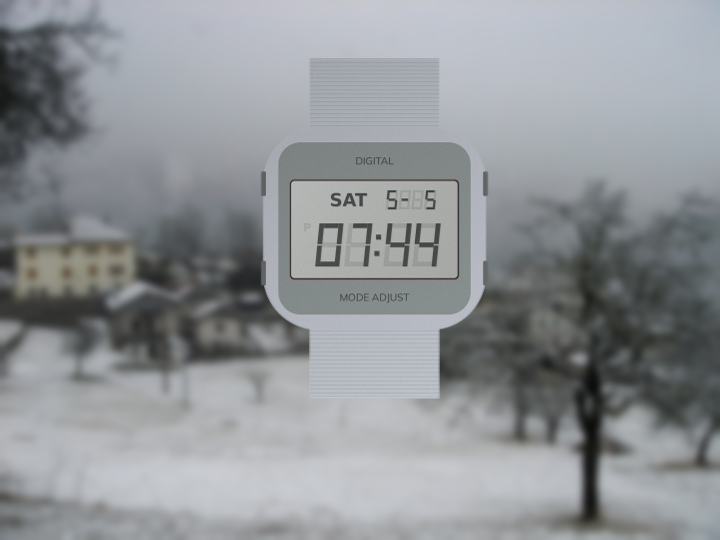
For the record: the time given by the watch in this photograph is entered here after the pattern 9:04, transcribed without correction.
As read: 7:44
